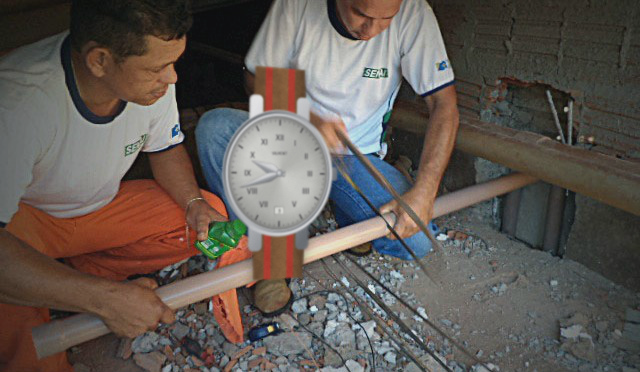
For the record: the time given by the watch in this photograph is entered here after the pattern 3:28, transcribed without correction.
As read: 9:42
